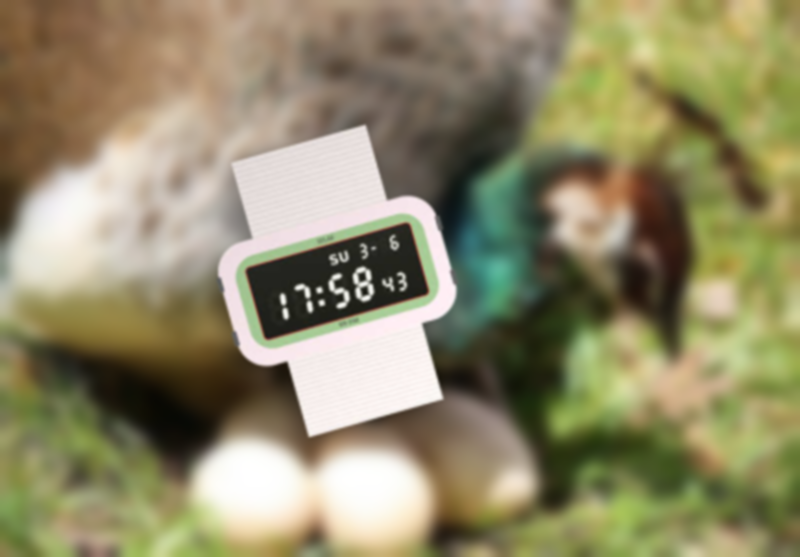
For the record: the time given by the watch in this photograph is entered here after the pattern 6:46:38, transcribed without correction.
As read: 17:58:43
